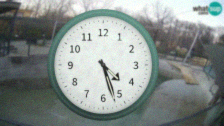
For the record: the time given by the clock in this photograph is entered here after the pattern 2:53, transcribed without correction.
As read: 4:27
